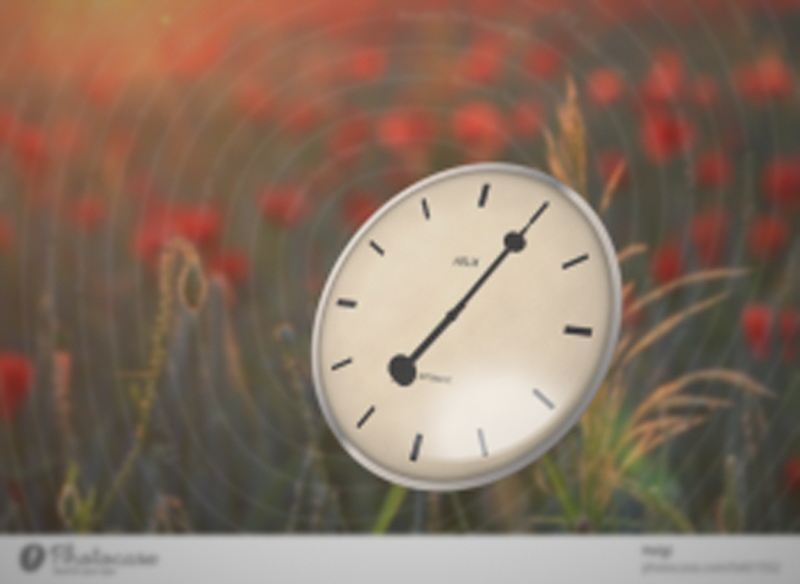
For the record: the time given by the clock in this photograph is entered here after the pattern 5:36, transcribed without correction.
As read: 7:05
